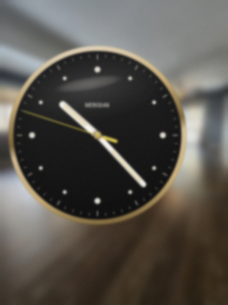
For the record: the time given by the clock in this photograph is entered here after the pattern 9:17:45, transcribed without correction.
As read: 10:22:48
